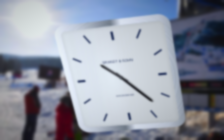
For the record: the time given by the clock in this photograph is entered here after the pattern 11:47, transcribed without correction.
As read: 10:23
